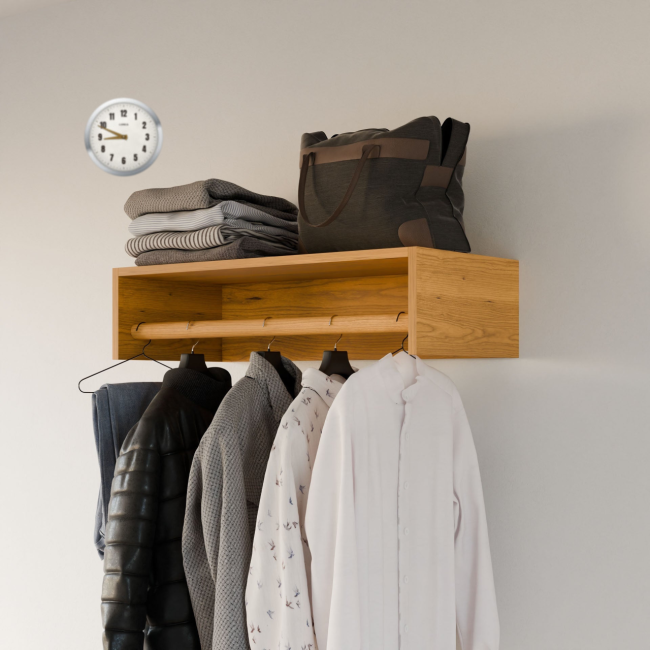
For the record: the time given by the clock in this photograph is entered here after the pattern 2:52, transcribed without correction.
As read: 8:49
